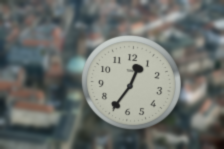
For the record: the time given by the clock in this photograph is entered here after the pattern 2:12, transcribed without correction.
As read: 12:35
